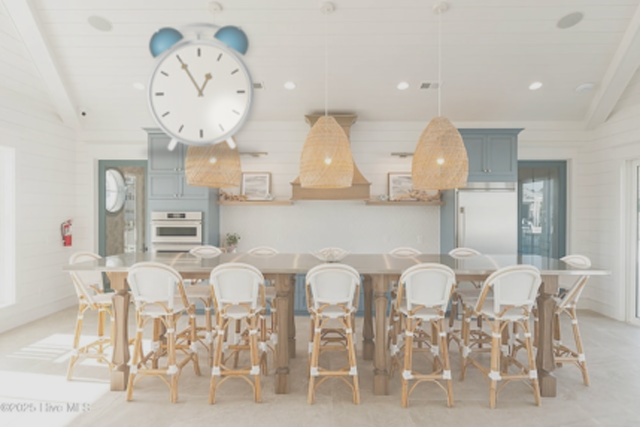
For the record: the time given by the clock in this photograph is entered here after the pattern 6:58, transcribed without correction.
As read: 12:55
